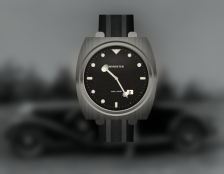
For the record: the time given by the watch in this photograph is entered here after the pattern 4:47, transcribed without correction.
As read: 10:25
